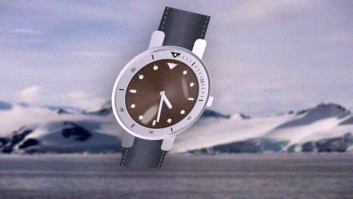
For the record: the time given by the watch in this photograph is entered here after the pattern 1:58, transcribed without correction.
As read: 4:29
